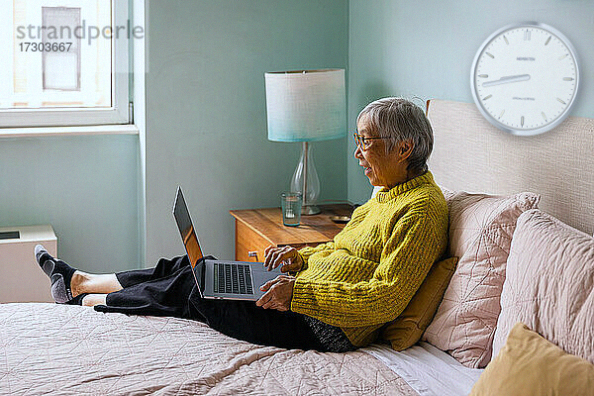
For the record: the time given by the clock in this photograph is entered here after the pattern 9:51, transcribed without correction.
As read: 8:43
